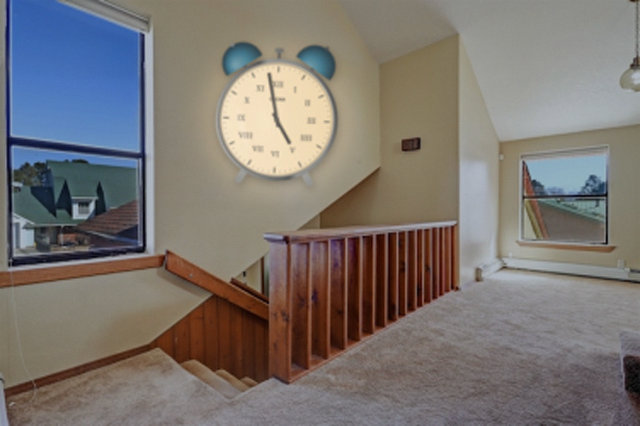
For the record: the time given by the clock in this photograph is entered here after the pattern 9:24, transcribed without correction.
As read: 4:58
